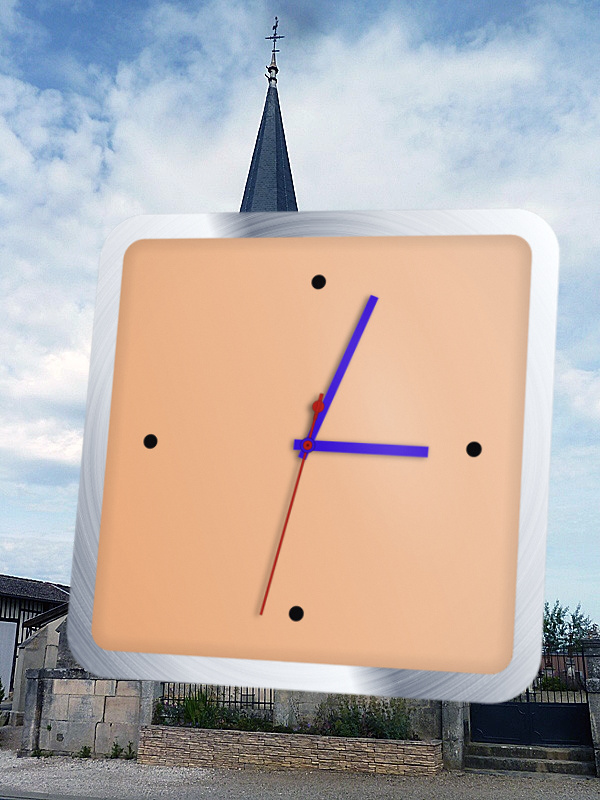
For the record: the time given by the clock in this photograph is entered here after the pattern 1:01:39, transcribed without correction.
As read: 3:03:32
